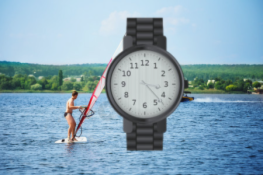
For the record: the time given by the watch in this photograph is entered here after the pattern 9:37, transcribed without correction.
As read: 3:23
